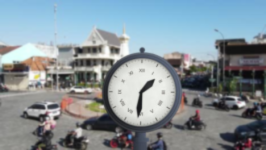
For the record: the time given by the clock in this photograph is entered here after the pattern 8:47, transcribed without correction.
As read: 1:31
